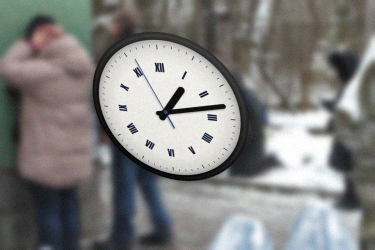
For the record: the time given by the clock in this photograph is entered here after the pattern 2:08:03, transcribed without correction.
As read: 1:12:56
